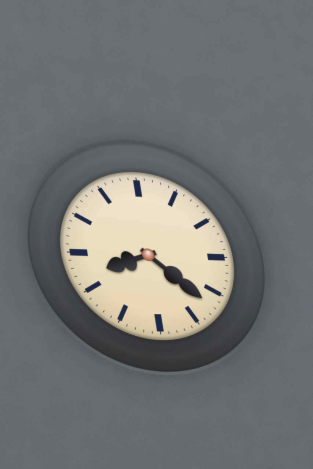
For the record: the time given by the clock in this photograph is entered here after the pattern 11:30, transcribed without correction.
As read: 8:22
